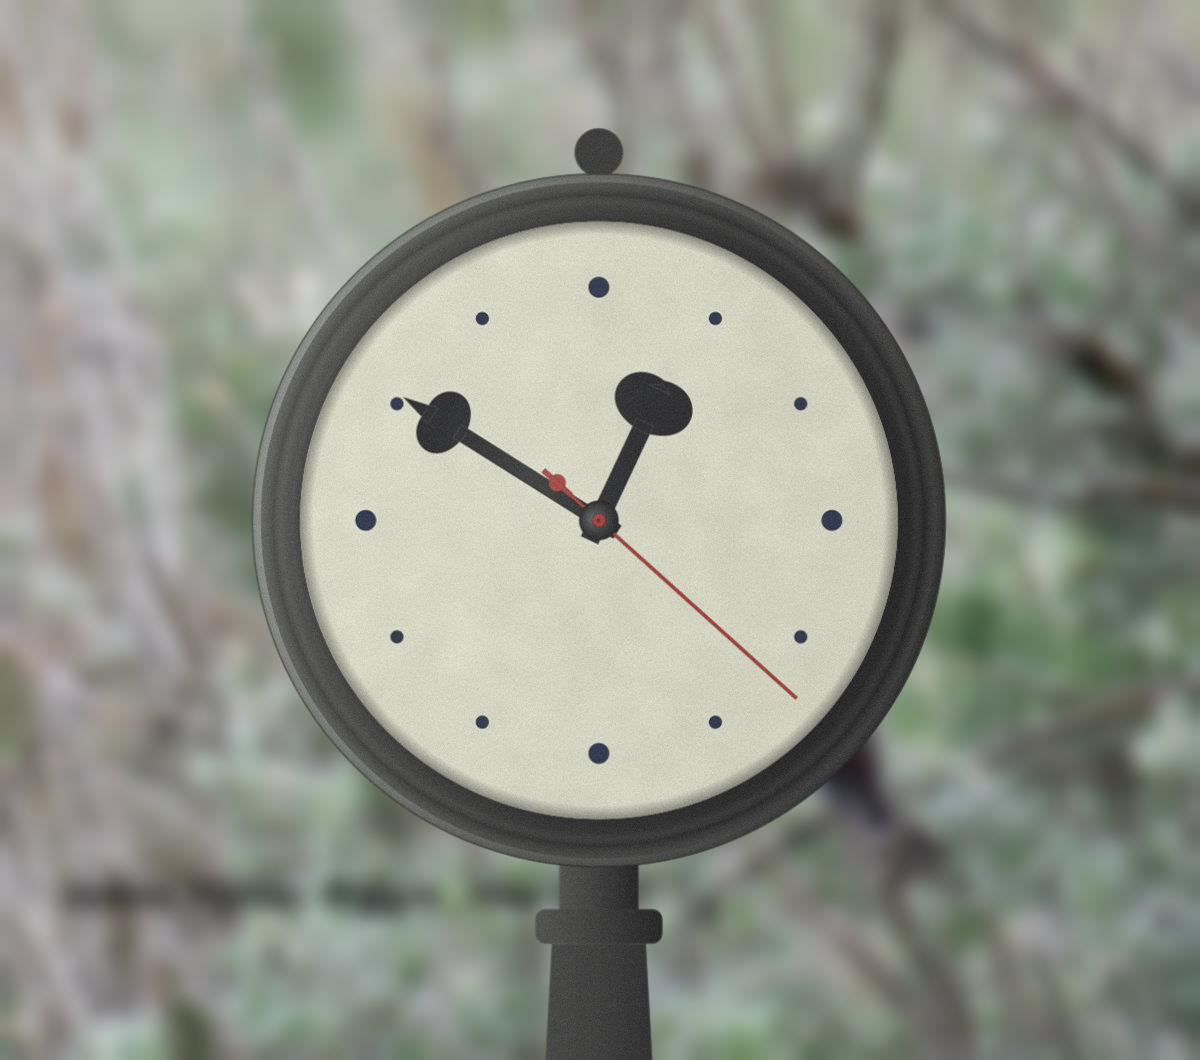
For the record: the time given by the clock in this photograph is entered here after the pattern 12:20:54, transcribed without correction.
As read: 12:50:22
